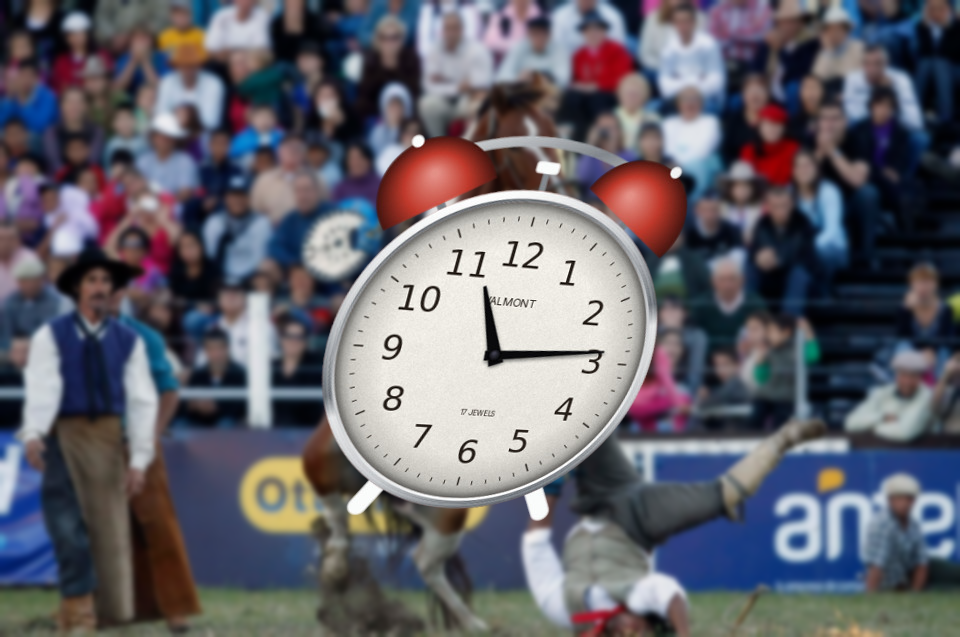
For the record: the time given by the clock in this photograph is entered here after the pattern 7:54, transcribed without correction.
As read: 11:14
